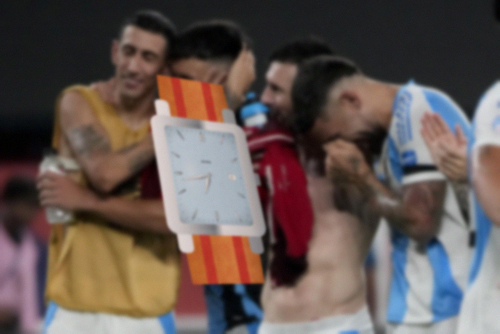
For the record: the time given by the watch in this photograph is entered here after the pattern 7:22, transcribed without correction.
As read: 6:43
